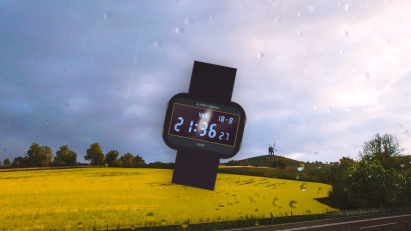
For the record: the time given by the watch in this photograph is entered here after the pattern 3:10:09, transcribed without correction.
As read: 21:36:27
